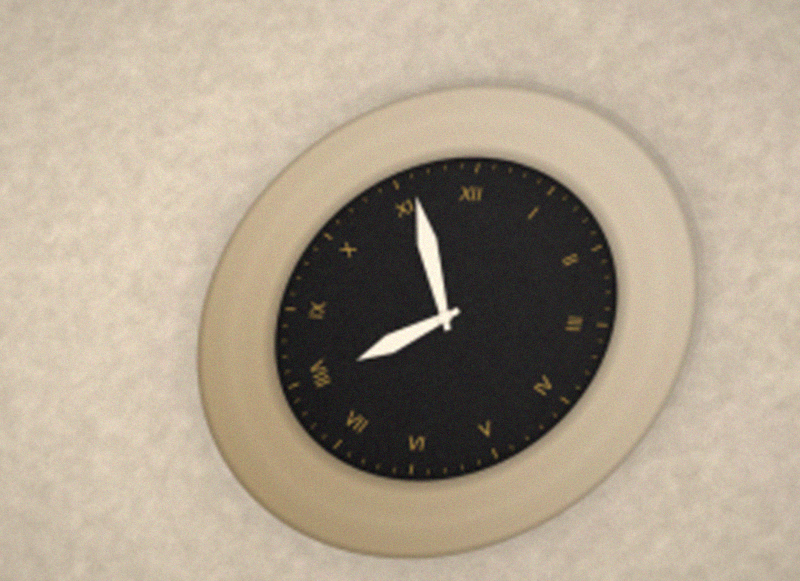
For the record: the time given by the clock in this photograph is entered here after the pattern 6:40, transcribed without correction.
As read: 7:56
